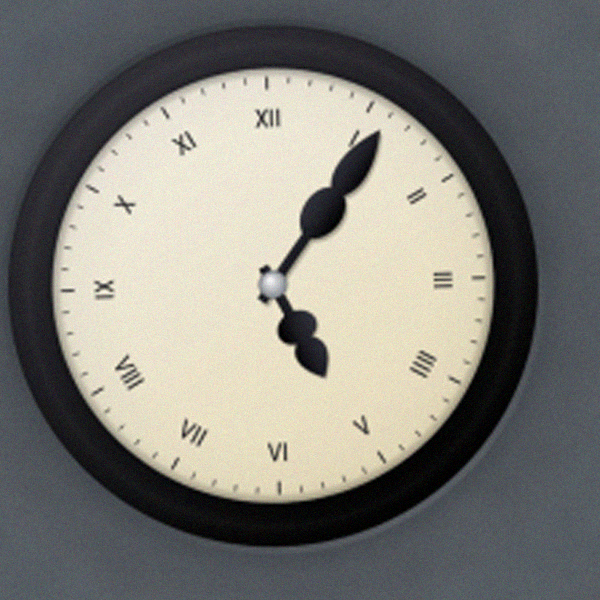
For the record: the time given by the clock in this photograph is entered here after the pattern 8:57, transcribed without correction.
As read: 5:06
